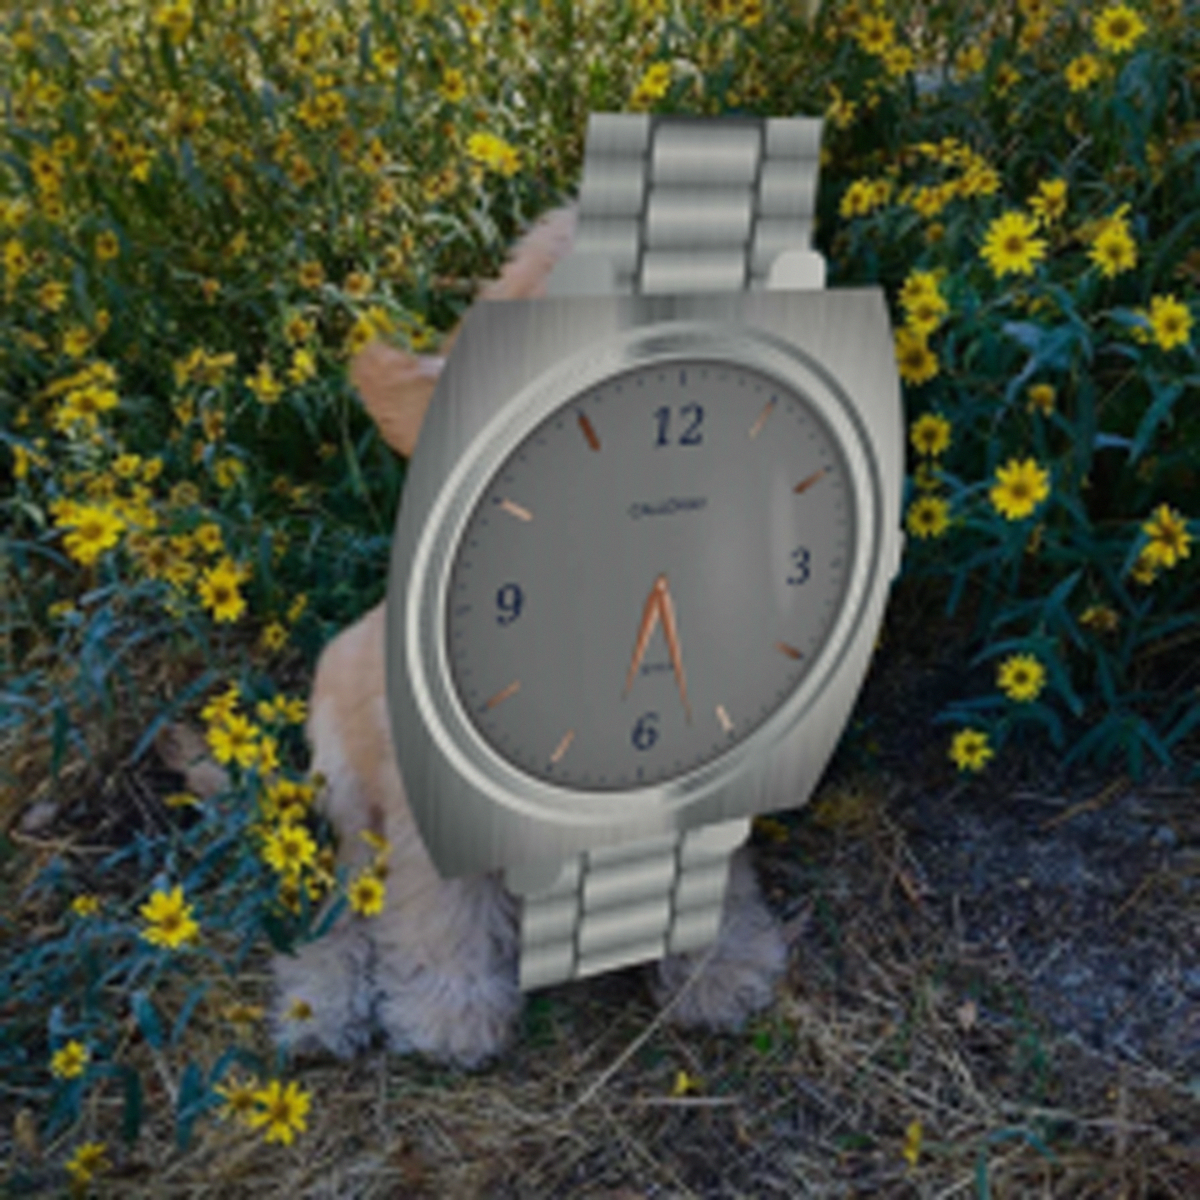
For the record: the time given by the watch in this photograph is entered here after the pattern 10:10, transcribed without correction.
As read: 6:27
